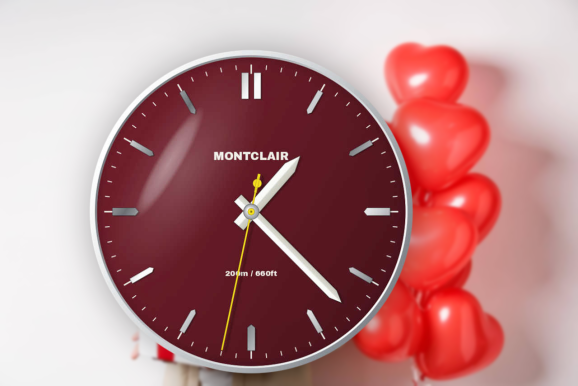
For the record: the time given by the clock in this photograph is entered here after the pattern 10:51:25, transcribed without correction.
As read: 1:22:32
